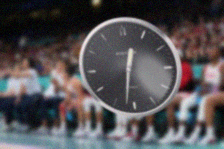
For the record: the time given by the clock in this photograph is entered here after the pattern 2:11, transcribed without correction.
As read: 12:32
